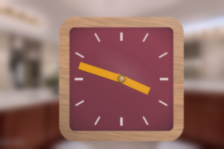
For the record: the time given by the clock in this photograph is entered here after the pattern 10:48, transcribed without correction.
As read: 3:48
